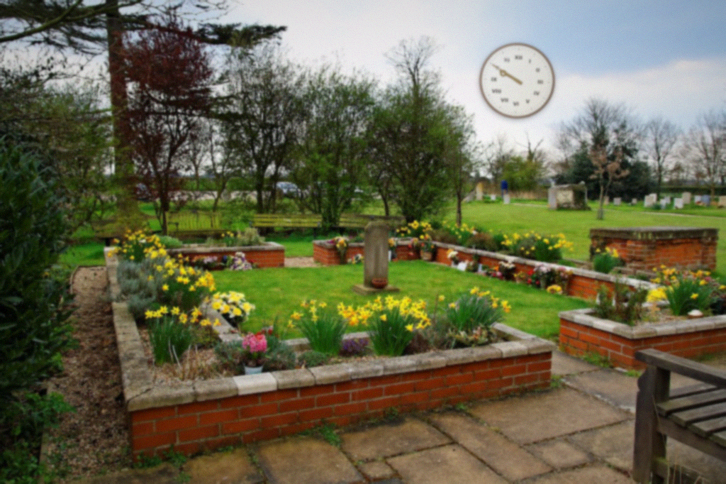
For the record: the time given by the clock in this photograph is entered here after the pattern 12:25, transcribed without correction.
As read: 9:50
